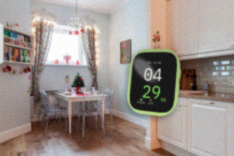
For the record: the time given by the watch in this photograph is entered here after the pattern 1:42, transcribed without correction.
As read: 4:29
